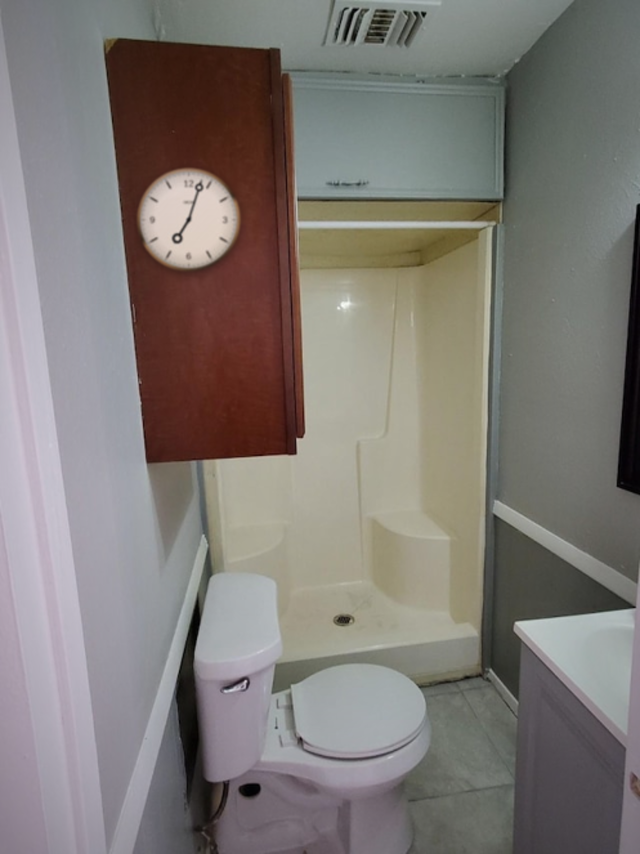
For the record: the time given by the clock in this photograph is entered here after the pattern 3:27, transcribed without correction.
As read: 7:03
